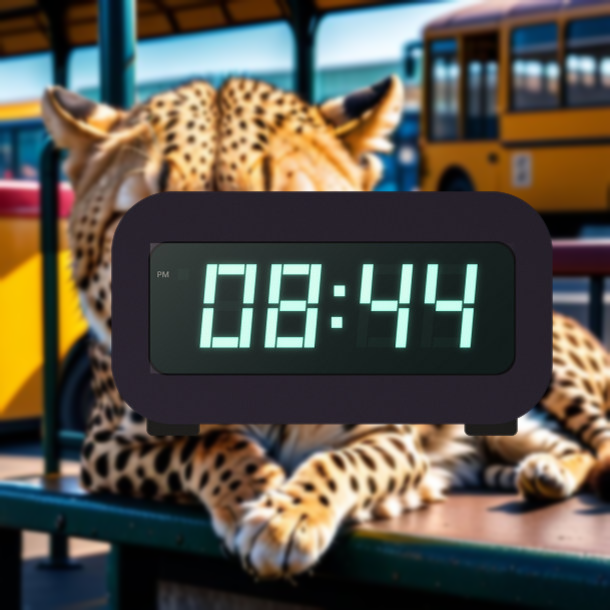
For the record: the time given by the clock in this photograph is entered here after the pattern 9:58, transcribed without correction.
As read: 8:44
